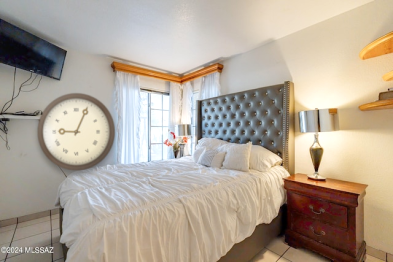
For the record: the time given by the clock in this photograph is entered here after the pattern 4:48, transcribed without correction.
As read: 9:04
